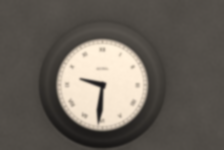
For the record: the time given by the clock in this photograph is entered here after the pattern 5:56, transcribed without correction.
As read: 9:31
